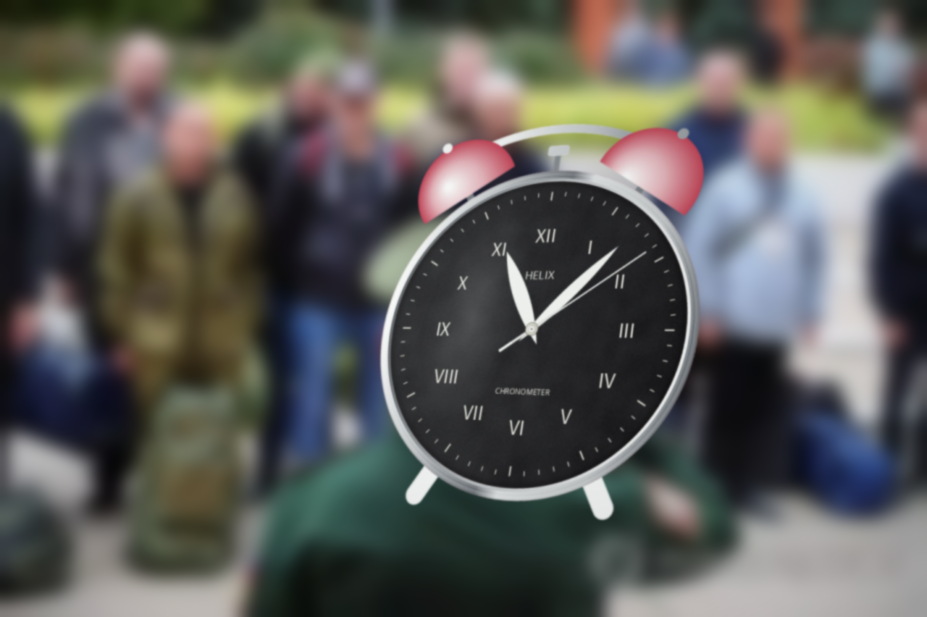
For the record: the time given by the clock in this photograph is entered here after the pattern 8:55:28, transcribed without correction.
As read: 11:07:09
